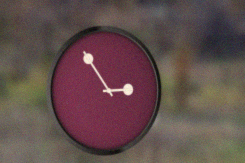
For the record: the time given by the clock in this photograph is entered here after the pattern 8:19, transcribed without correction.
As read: 2:54
